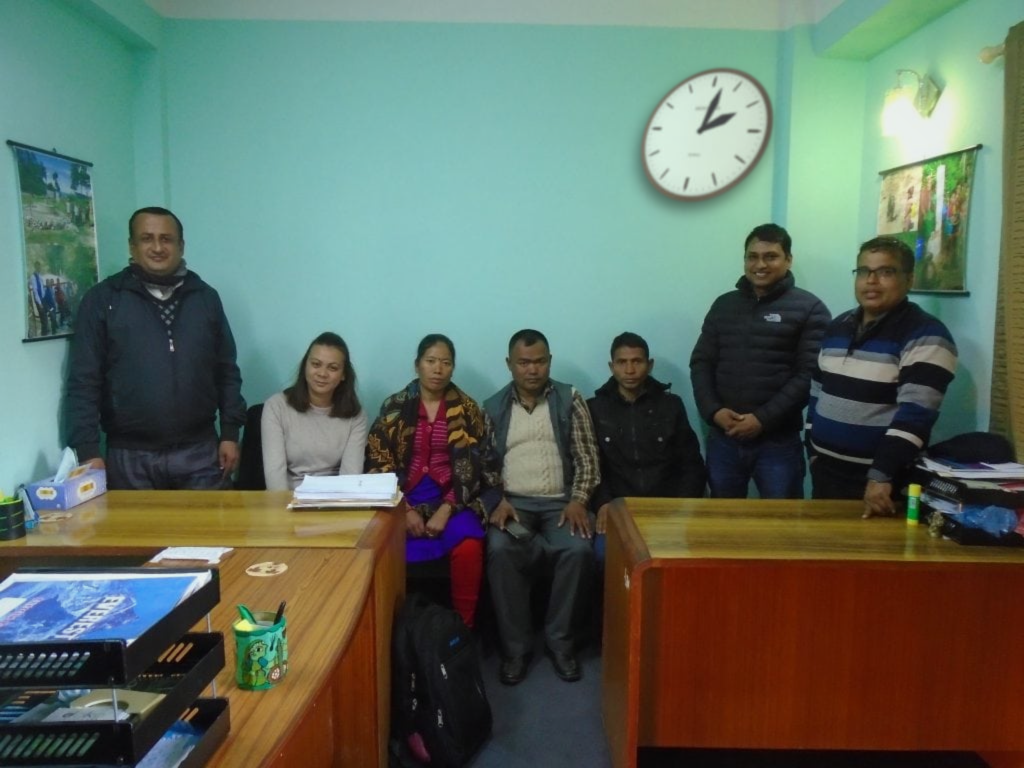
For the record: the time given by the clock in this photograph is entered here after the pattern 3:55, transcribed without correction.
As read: 2:02
